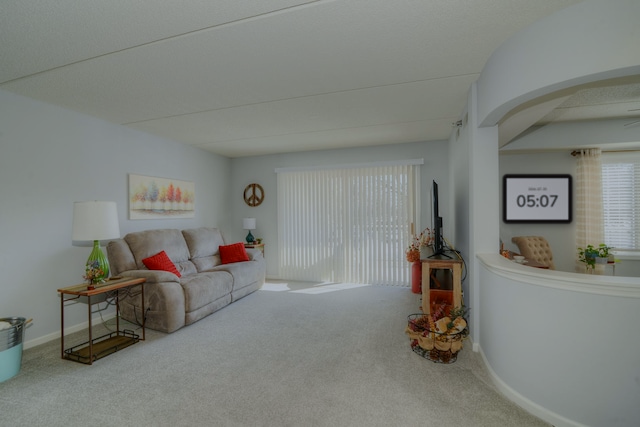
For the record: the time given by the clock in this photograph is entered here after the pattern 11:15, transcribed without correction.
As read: 5:07
